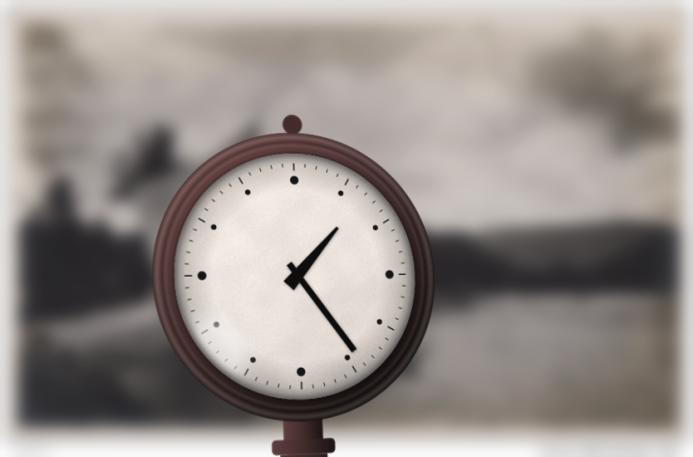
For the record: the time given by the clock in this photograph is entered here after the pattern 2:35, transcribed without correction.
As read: 1:24
